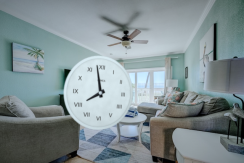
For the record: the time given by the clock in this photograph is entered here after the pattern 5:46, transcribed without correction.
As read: 7:58
